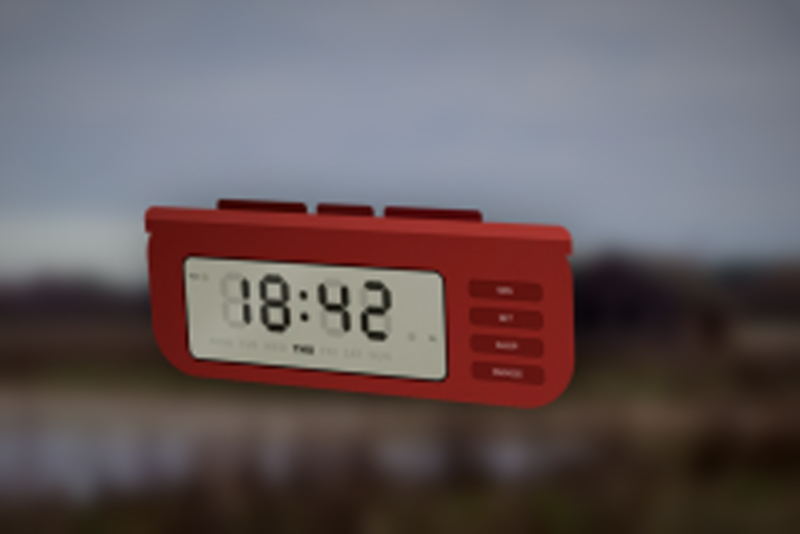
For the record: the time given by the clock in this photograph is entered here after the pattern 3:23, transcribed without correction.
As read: 18:42
